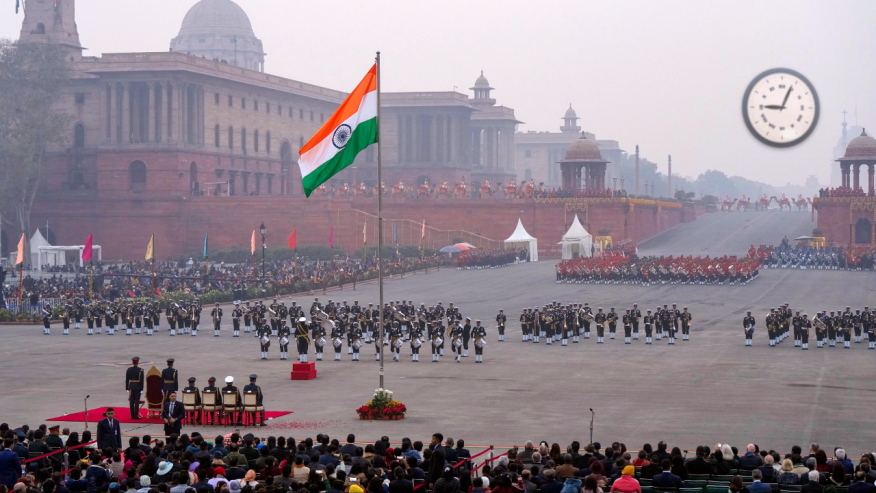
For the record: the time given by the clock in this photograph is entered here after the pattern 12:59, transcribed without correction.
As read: 9:04
